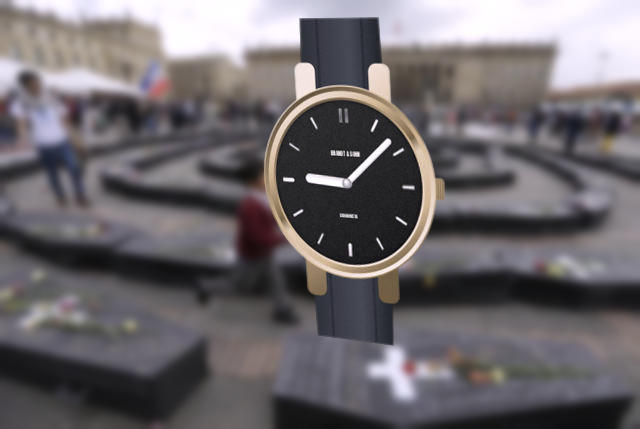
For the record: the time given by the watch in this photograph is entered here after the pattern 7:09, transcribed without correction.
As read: 9:08
